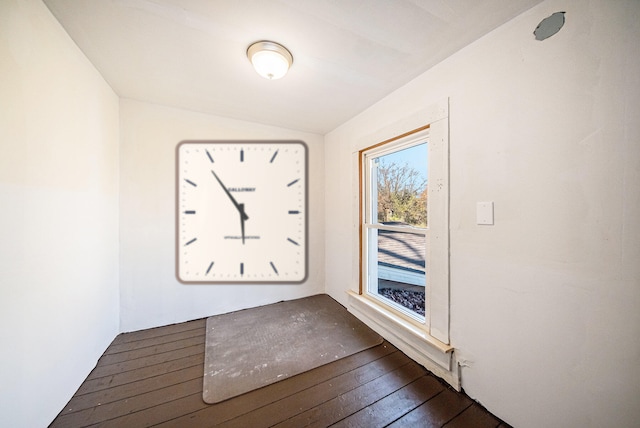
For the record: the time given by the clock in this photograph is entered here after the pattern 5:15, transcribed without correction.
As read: 5:54
